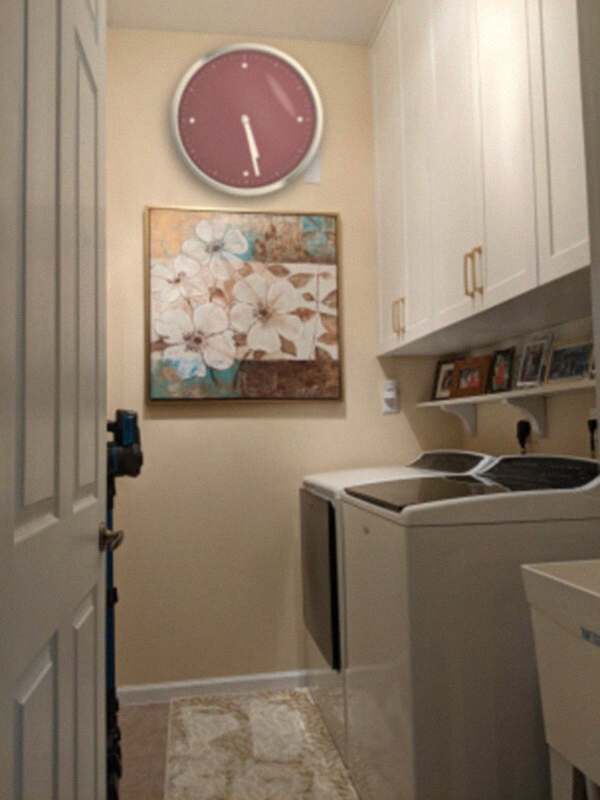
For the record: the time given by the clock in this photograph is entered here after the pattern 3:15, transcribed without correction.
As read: 5:28
